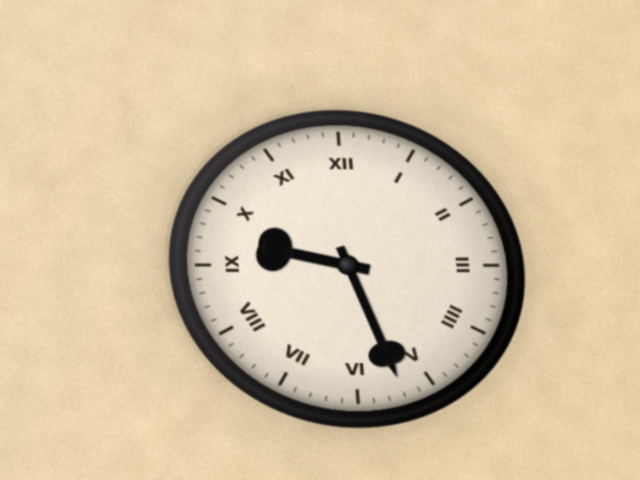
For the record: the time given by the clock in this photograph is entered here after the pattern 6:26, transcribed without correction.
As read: 9:27
